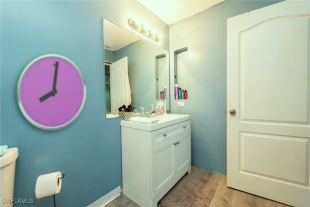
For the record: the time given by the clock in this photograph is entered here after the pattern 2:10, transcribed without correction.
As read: 8:01
